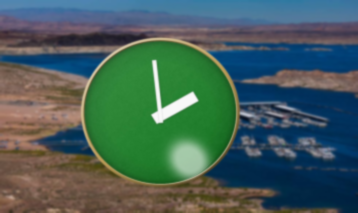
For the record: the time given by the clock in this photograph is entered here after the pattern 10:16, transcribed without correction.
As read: 1:59
